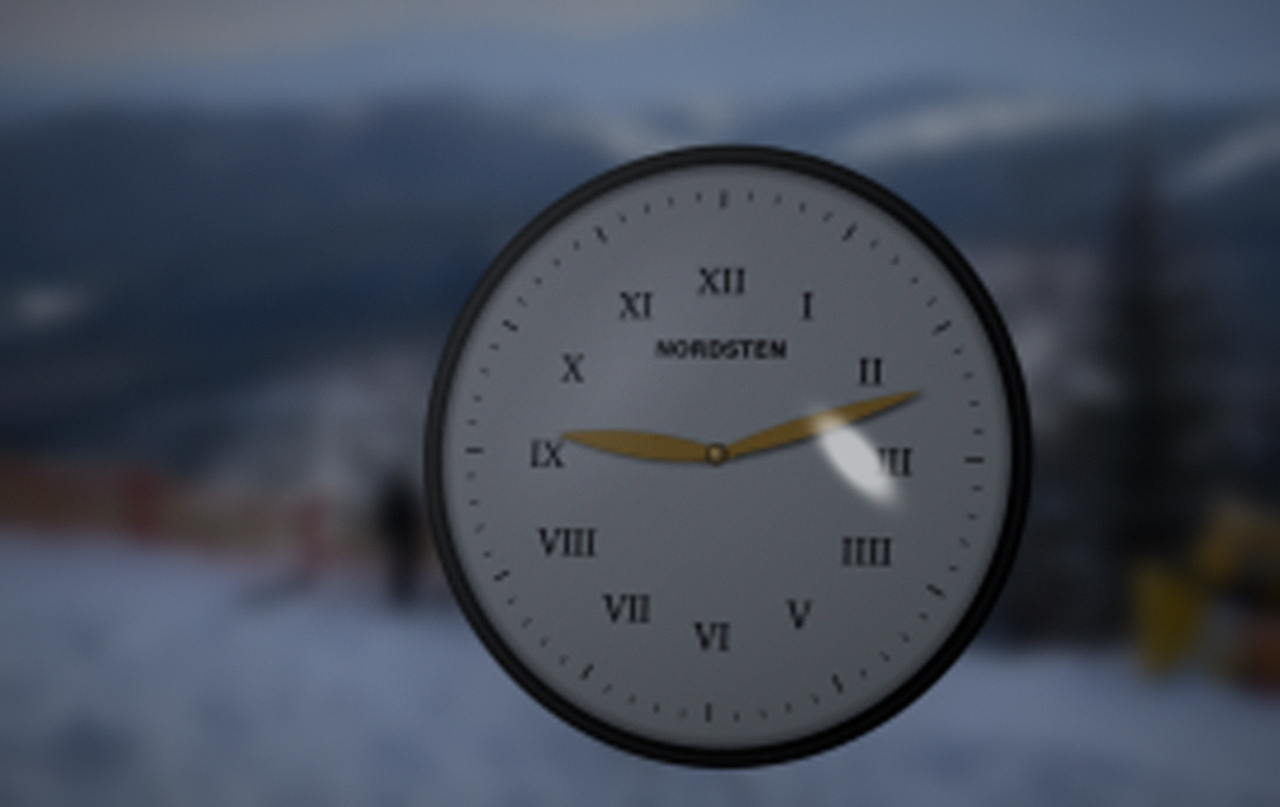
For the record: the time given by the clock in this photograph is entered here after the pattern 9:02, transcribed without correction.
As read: 9:12
